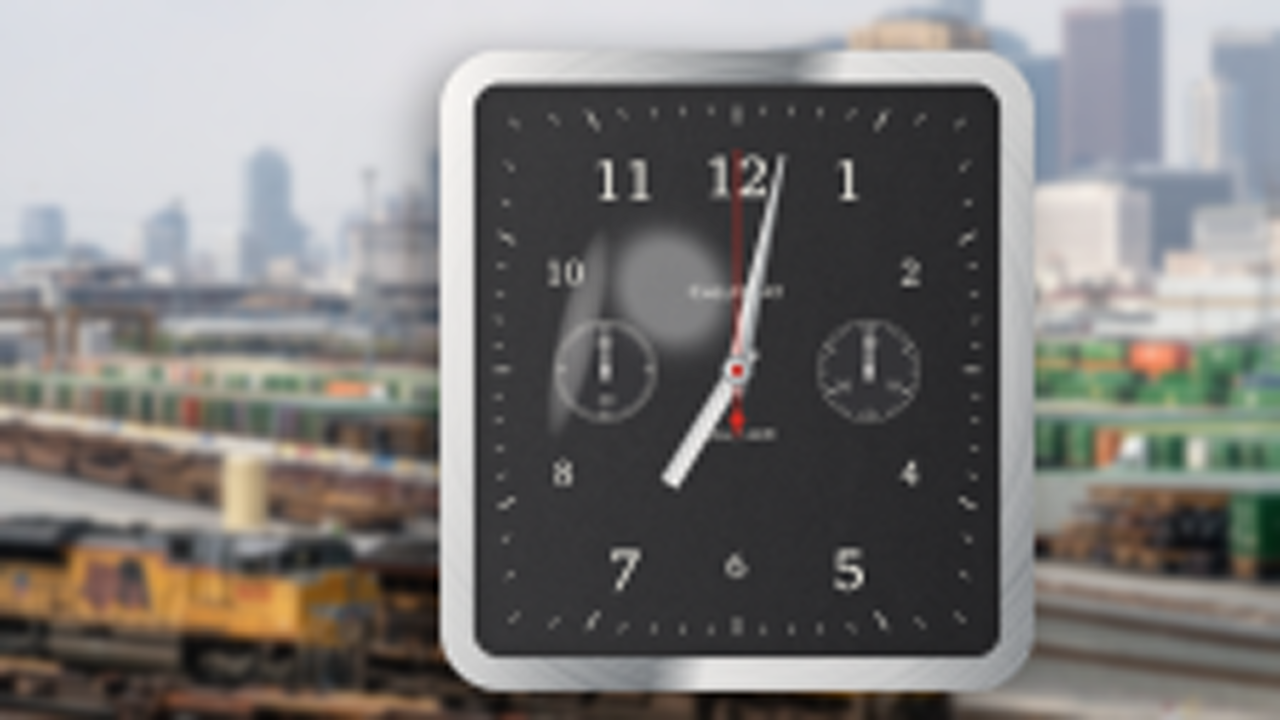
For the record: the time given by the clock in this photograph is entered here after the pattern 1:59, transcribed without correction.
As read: 7:02
